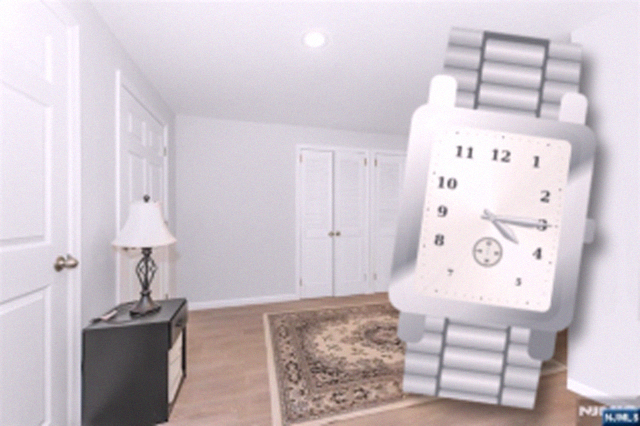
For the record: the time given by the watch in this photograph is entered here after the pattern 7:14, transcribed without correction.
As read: 4:15
